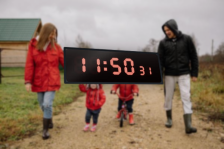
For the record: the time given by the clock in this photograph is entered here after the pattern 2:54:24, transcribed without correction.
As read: 11:50:31
